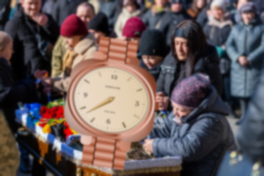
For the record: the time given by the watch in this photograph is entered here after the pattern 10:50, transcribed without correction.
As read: 7:38
